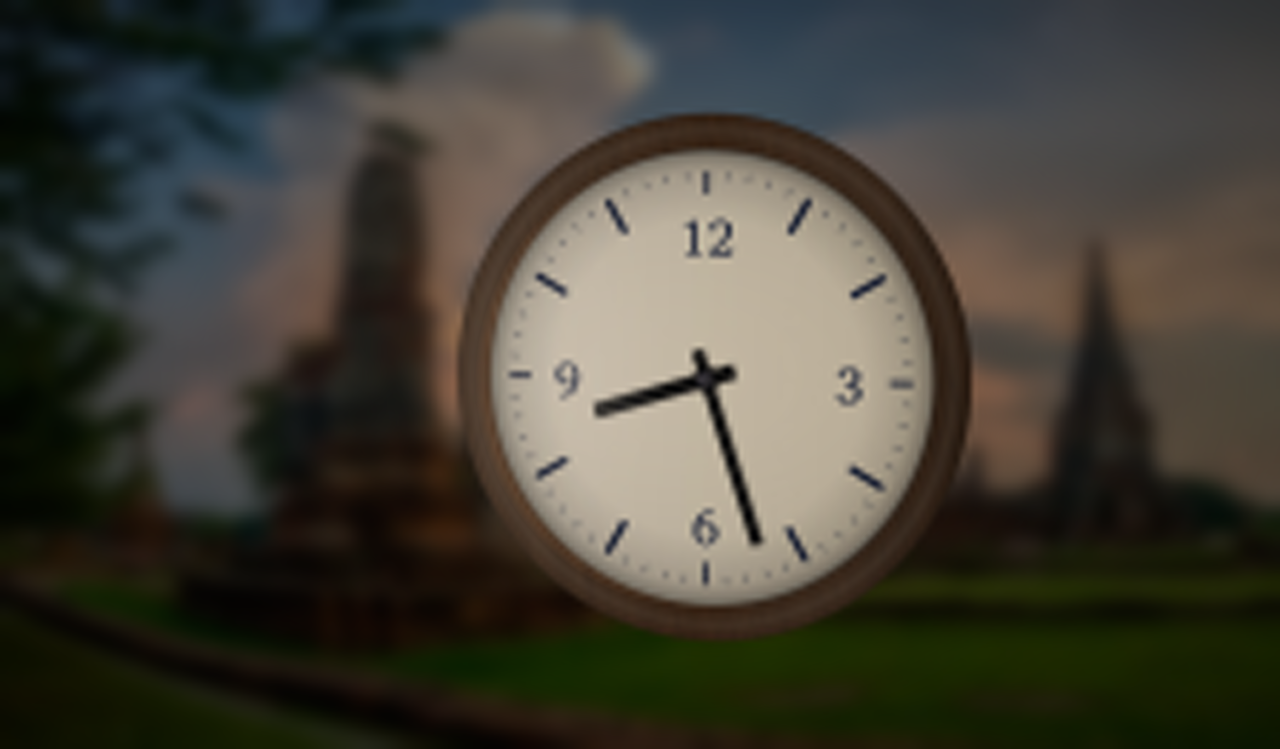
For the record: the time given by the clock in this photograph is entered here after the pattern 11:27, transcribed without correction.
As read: 8:27
